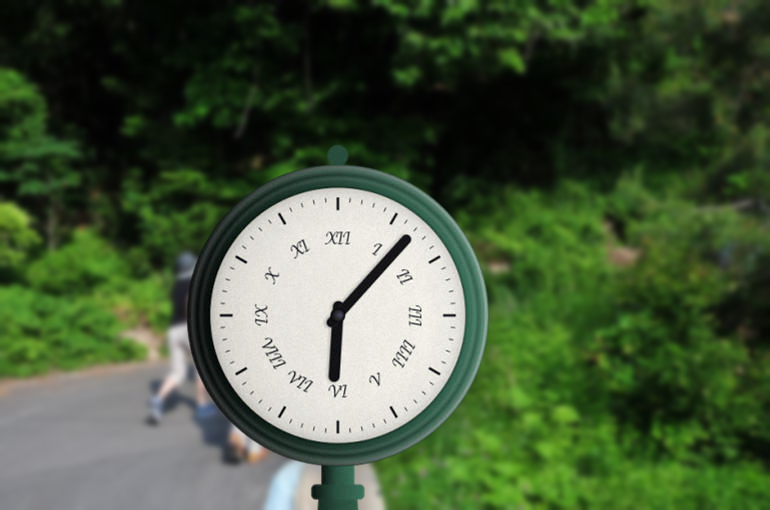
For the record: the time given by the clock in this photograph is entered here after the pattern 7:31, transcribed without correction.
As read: 6:07
